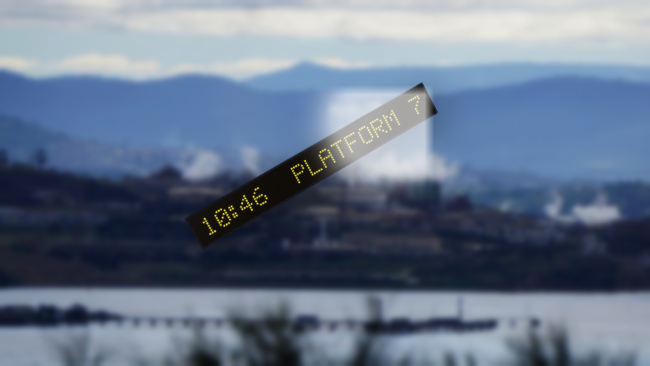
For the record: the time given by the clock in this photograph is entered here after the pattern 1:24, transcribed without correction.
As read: 10:46
